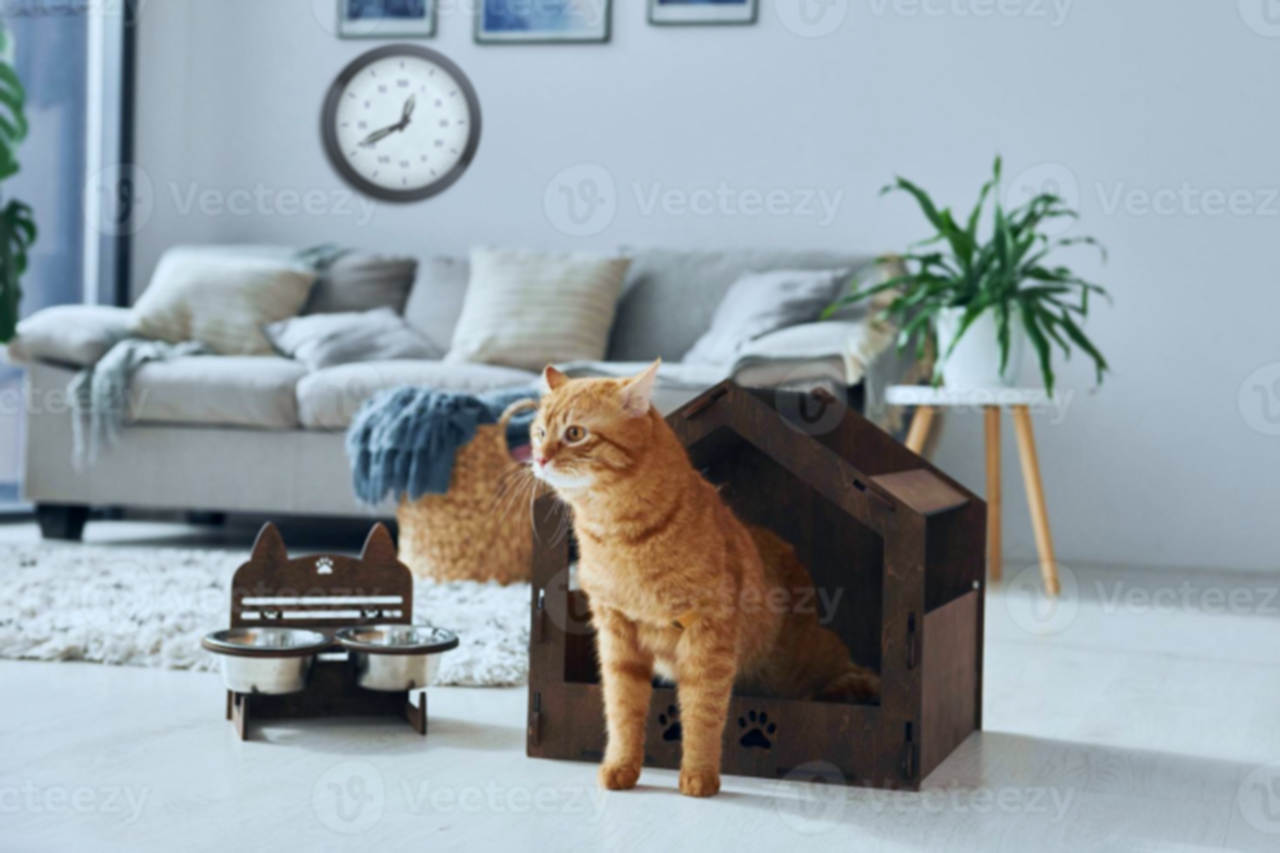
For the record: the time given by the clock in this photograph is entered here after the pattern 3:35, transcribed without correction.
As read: 12:41
